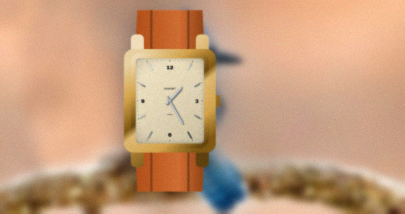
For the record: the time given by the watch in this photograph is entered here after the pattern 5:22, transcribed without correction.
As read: 1:25
